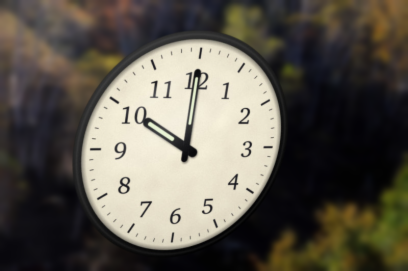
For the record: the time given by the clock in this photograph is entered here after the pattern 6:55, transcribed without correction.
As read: 10:00
